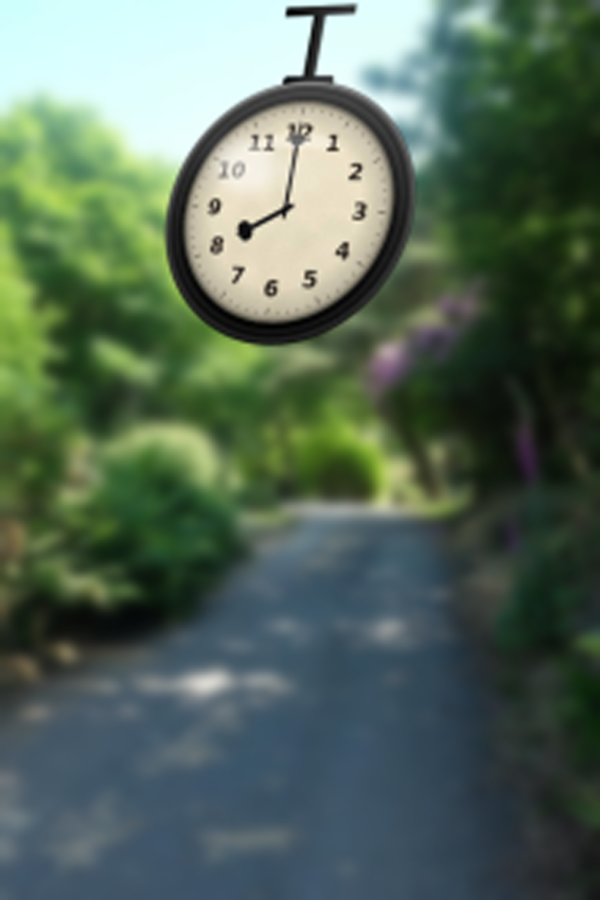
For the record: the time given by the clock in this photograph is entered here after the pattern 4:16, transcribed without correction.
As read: 8:00
